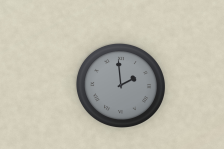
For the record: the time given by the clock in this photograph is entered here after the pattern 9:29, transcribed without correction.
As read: 1:59
